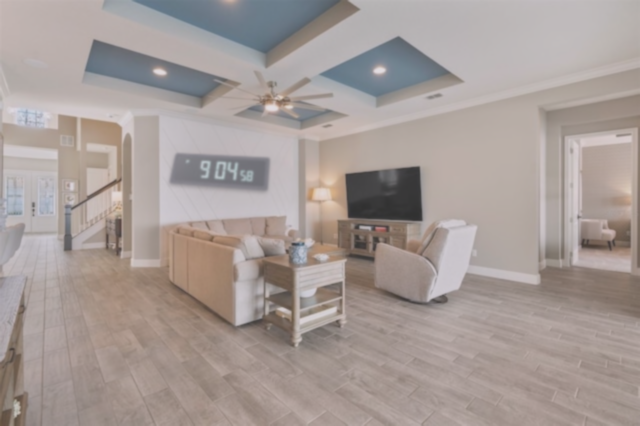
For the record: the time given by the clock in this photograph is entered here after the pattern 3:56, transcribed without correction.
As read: 9:04
